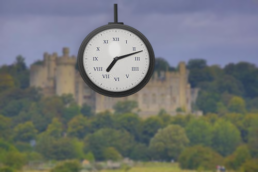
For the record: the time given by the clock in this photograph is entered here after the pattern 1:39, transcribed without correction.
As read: 7:12
